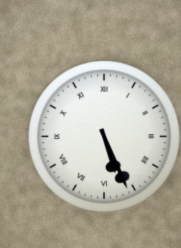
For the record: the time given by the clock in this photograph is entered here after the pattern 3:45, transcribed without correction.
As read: 5:26
